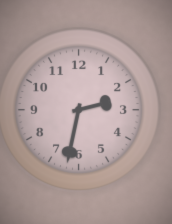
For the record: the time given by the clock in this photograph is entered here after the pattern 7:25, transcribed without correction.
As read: 2:32
